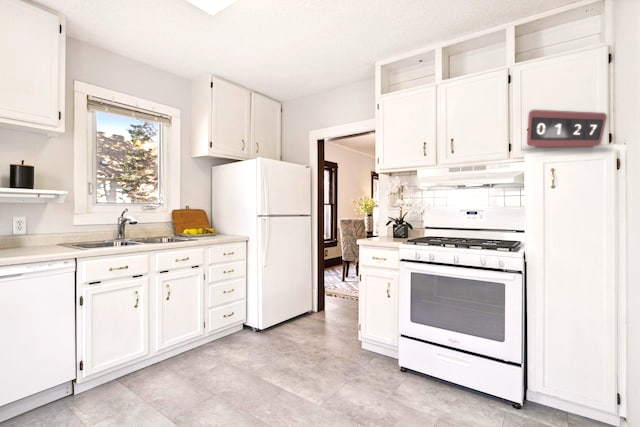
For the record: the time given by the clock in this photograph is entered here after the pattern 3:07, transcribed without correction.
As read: 1:27
